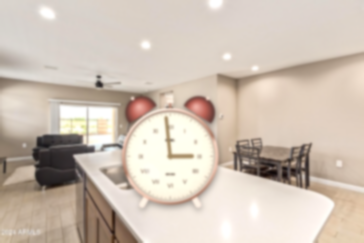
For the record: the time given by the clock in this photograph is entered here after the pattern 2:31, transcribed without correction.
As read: 2:59
